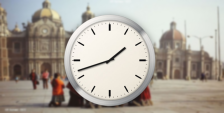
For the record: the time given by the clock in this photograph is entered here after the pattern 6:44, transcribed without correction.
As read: 1:42
